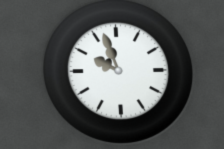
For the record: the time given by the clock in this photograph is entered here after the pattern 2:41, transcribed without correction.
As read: 9:57
